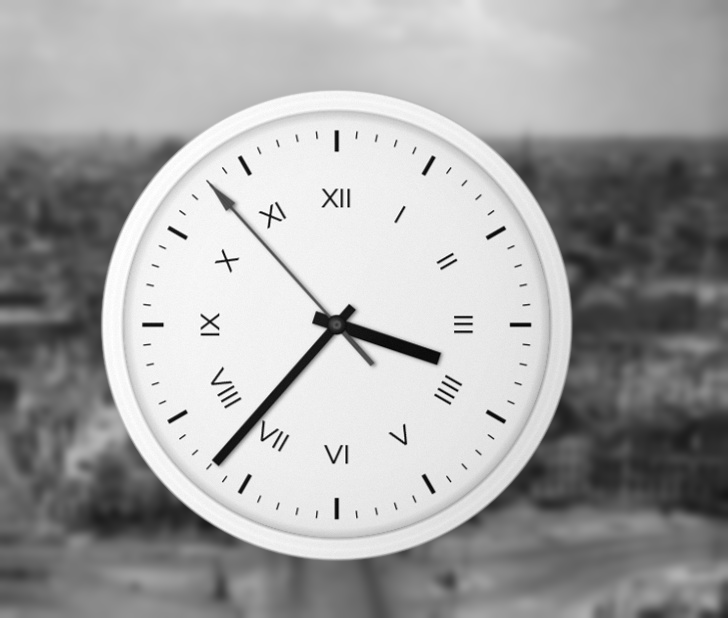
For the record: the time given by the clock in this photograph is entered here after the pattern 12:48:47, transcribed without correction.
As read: 3:36:53
